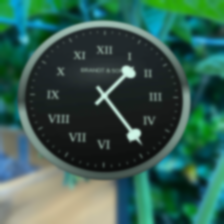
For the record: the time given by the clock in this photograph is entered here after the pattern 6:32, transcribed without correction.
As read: 1:24
